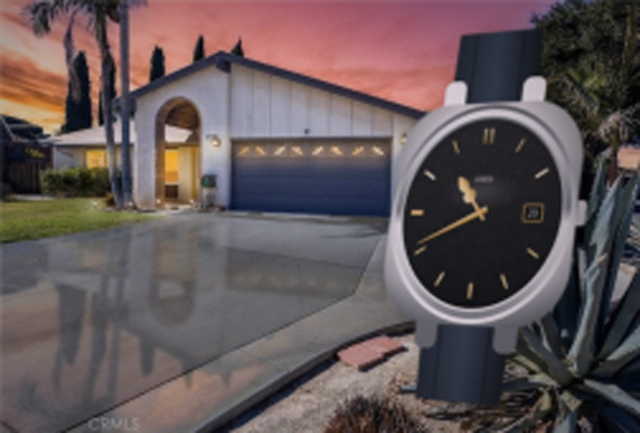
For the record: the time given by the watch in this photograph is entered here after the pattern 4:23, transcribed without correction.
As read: 10:41
